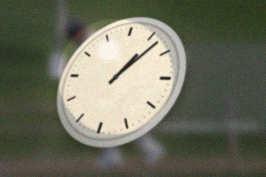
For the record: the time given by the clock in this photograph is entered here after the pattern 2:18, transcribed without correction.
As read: 1:07
